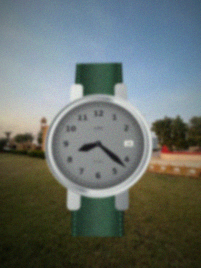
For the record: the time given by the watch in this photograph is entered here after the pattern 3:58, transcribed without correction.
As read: 8:22
